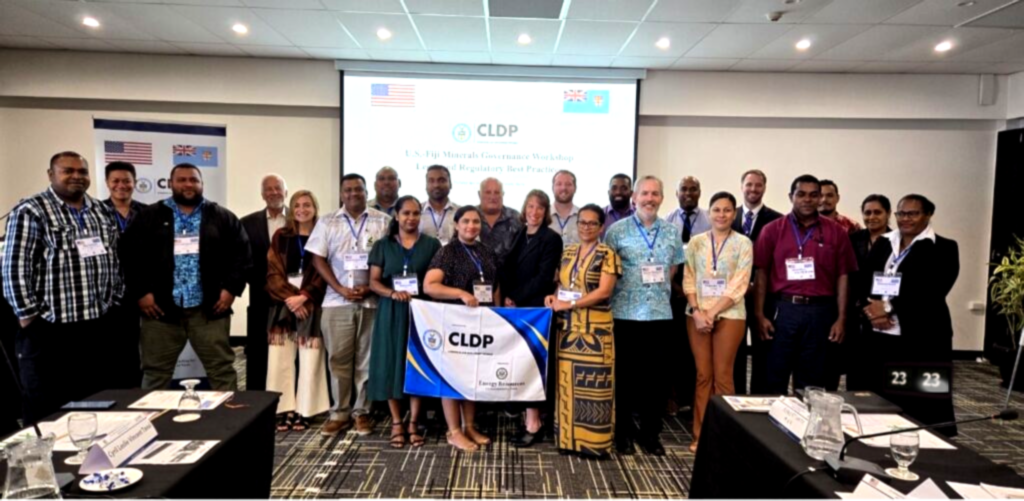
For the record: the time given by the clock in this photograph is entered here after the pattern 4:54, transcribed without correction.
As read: 23:23
